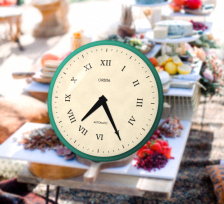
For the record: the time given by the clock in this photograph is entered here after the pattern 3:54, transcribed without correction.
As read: 7:25
